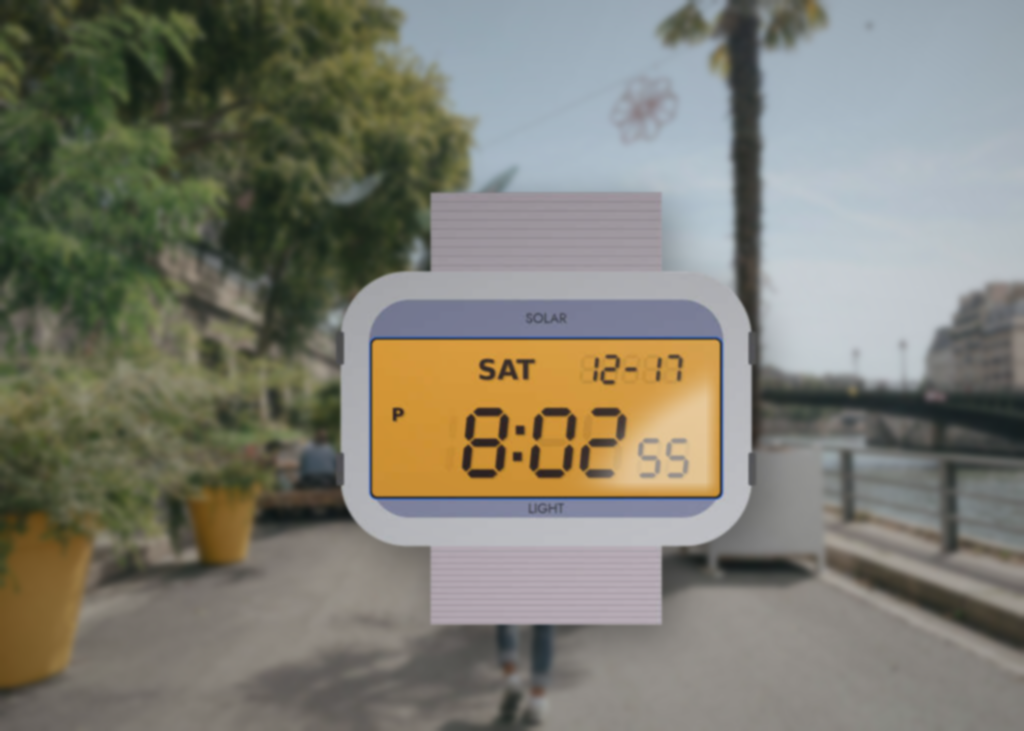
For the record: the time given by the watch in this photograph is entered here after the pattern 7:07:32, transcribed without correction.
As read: 8:02:55
